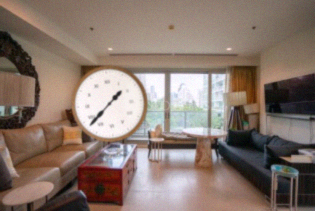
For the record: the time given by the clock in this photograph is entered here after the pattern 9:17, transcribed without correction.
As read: 1:38
